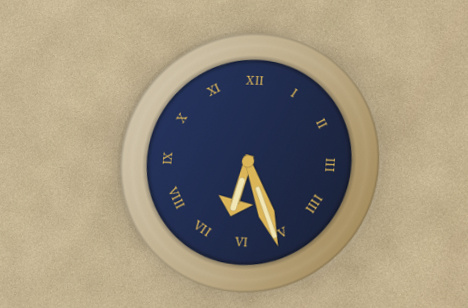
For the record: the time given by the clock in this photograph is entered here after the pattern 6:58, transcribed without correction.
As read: 6:26
